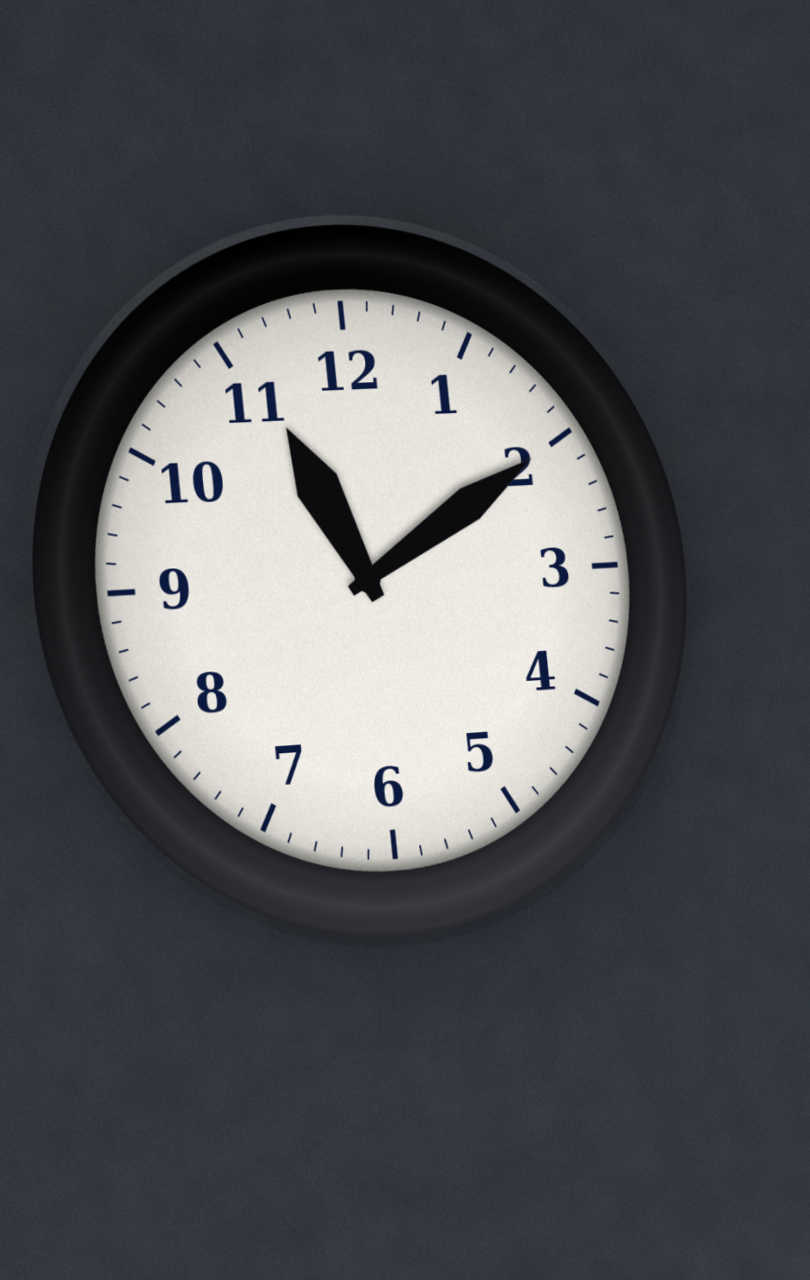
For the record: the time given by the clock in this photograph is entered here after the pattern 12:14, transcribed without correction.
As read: 11:10
